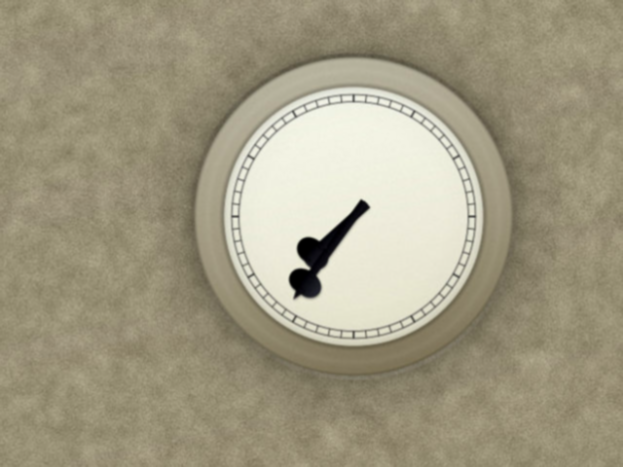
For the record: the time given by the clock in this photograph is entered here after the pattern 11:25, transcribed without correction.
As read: 7:36
